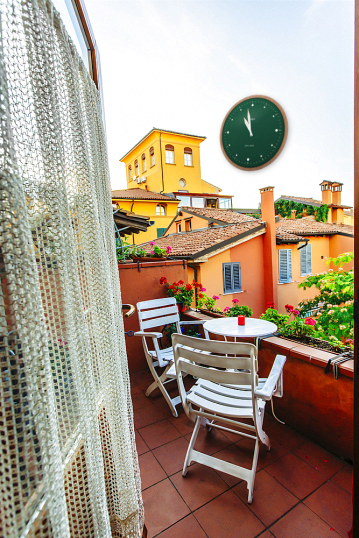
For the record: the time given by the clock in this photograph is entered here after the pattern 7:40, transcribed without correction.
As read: 10:58
